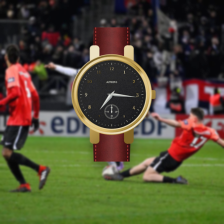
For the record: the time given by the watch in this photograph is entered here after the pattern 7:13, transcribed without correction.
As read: 7:16
